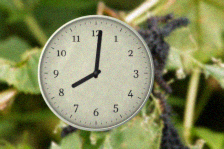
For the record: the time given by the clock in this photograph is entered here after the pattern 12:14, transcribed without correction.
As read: 8:01
